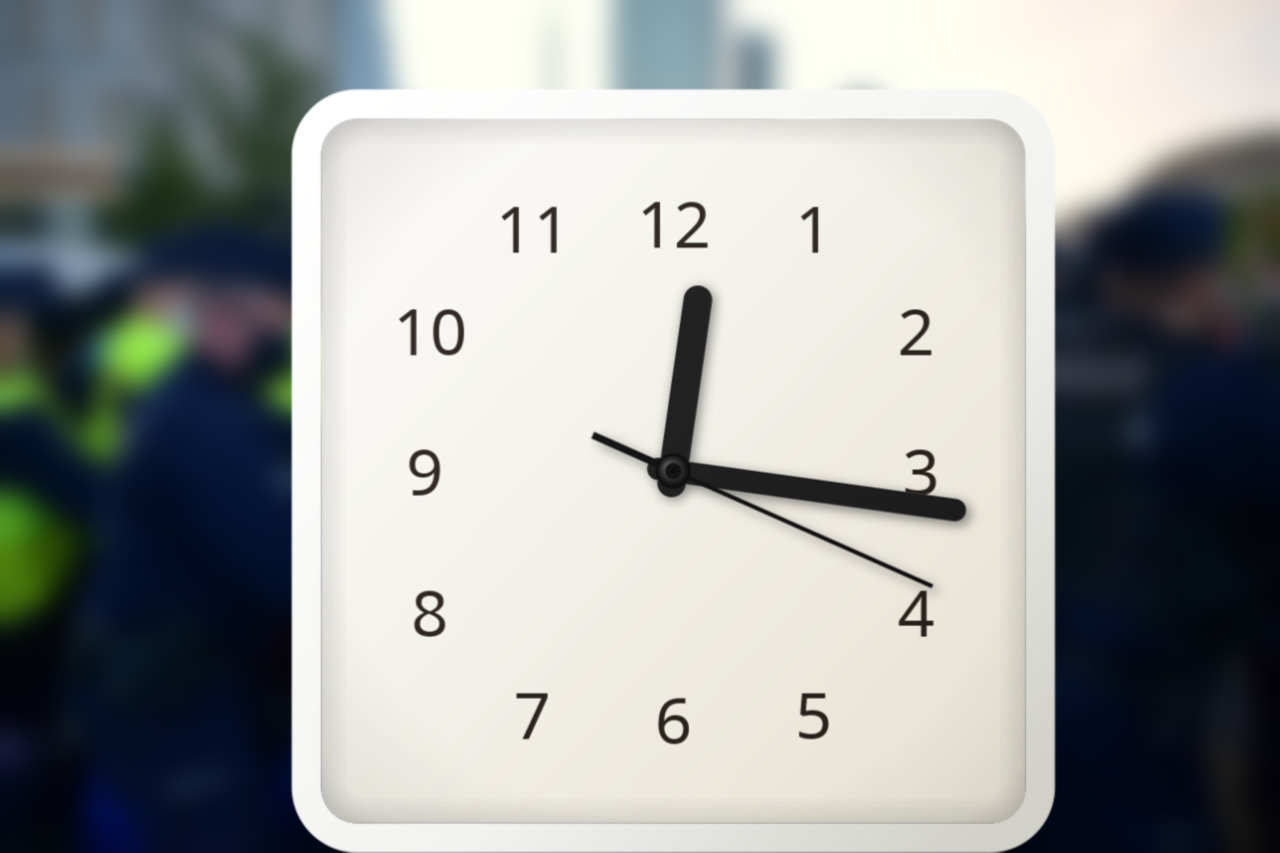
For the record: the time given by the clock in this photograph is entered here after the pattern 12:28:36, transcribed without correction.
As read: 12:16:19
